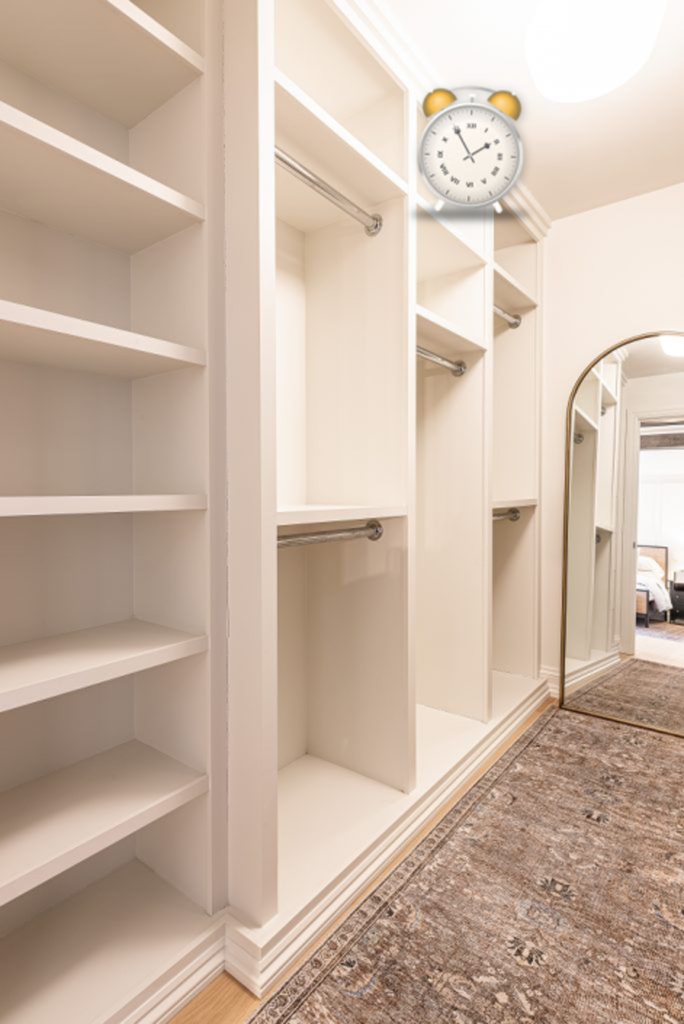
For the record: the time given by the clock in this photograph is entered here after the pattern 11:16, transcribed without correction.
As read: 1:55
